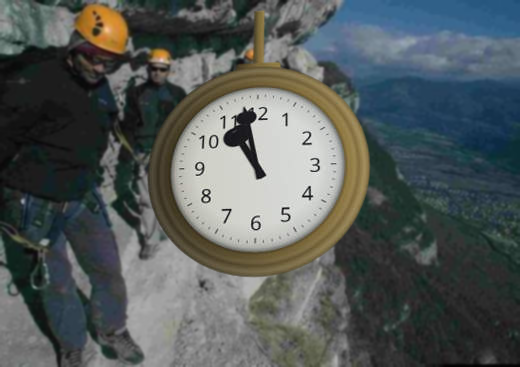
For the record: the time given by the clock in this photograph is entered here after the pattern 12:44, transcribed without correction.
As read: 10:58
